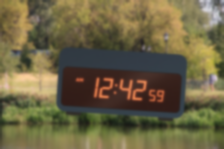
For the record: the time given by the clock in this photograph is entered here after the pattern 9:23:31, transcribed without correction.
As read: 12:42:59
